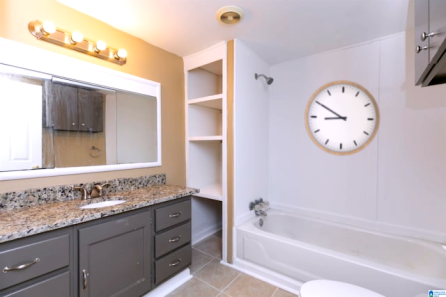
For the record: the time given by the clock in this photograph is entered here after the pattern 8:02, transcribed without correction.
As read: 8:50
